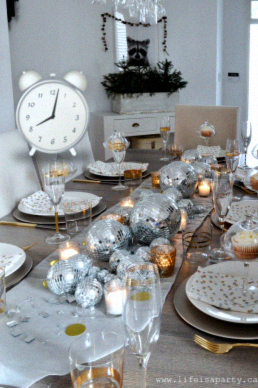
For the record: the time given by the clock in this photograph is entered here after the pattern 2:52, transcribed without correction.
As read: 8:02
